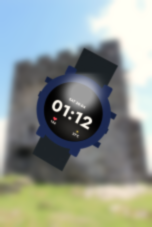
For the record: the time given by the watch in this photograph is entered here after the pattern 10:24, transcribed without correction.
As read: 1:12
